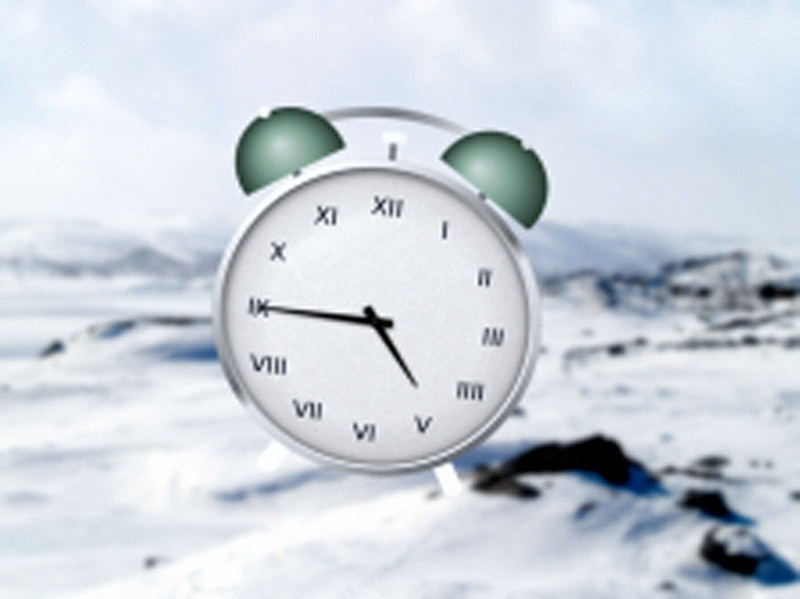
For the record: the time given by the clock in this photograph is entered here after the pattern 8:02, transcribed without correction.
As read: 4:45
